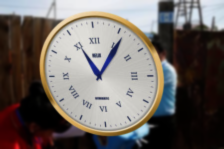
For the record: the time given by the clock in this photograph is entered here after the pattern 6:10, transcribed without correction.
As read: 11:06
